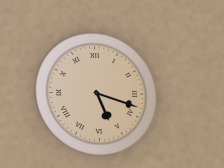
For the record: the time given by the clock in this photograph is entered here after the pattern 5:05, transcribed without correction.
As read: 5:18
